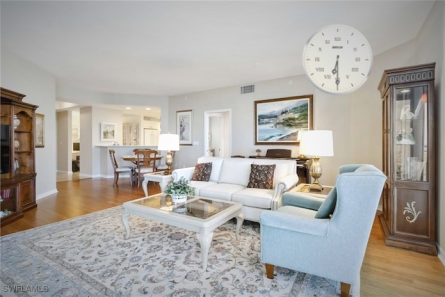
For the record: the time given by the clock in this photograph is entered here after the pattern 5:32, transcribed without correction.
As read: 6:30
